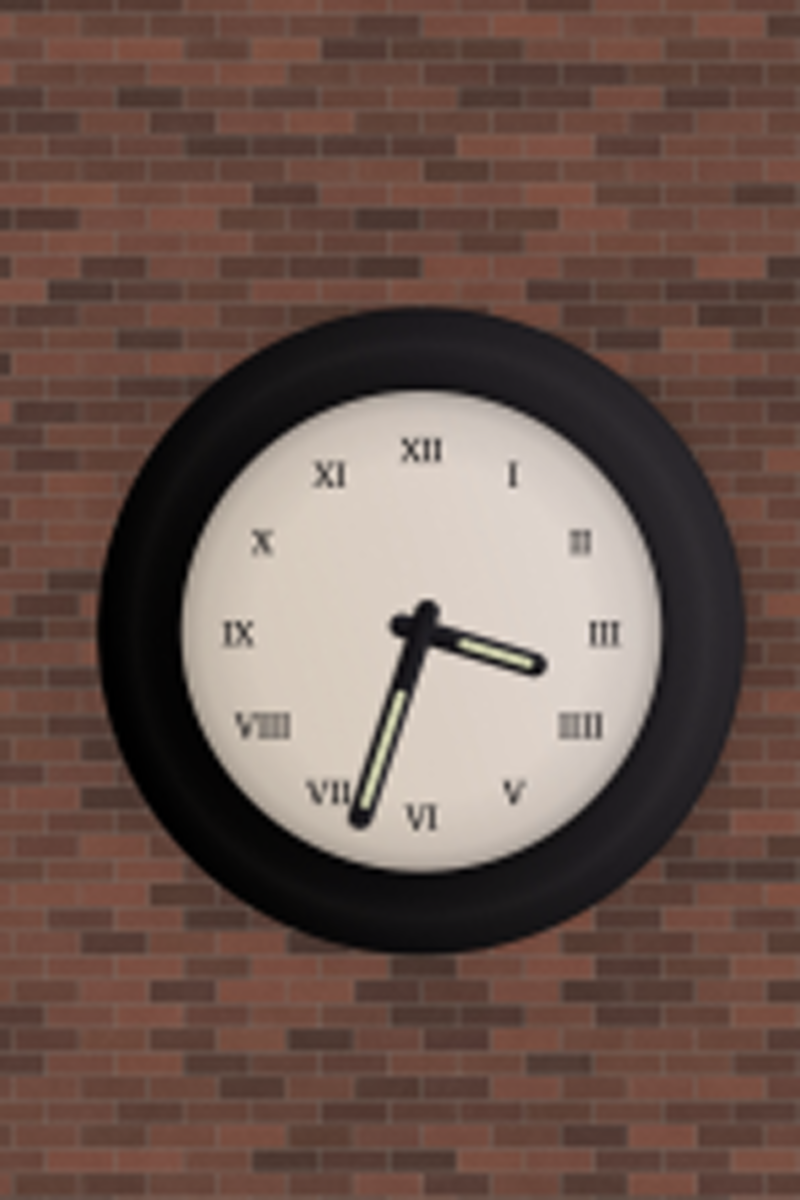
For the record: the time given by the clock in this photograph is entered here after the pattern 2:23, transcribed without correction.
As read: 3:33
